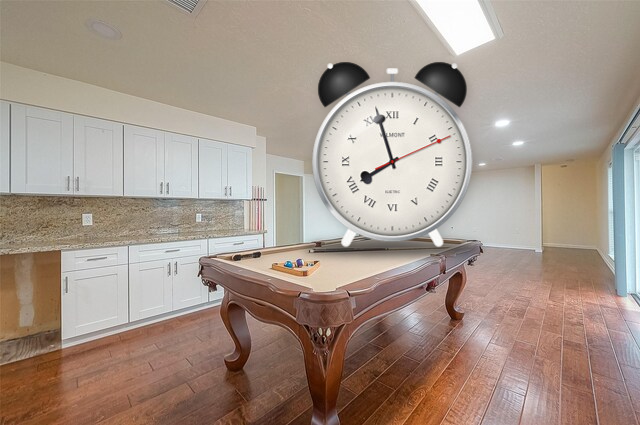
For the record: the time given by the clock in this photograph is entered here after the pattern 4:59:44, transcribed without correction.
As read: 7:57:11
